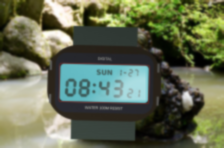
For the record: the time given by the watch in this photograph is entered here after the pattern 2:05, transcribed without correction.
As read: 8:43
